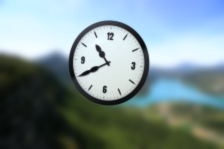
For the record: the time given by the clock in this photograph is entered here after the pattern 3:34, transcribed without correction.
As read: 10:40
